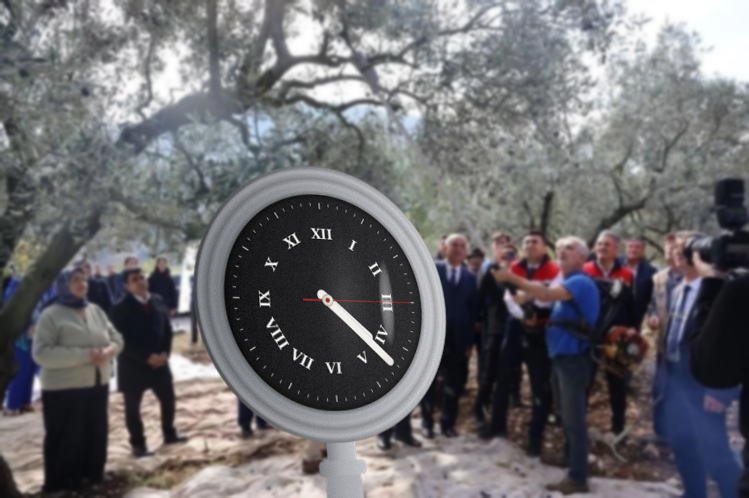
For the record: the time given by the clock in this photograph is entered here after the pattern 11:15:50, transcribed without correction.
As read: 4:22:15
